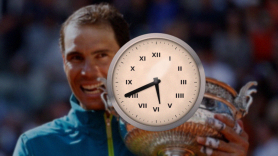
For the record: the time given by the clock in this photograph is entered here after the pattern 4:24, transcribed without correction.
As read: 5:41
